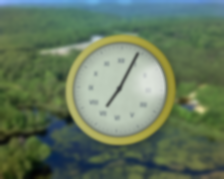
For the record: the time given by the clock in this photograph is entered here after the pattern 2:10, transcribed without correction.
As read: 7:04
